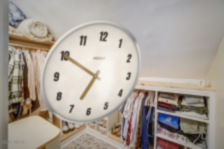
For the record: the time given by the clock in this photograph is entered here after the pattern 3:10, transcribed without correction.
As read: 6:50
